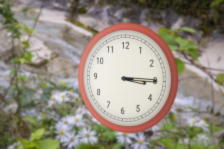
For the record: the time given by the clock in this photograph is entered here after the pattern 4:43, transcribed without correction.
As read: 3:15
